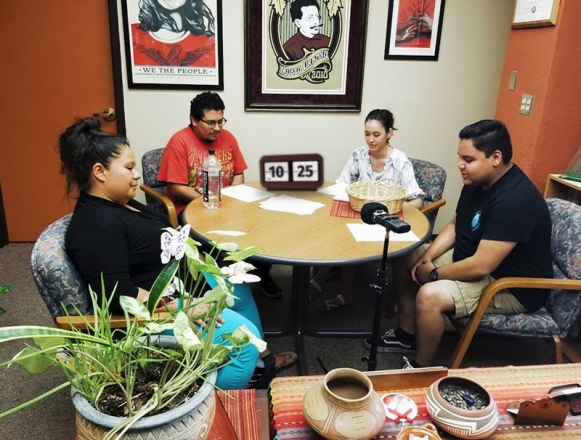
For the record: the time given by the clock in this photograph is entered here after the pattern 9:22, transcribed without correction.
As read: 10:25
